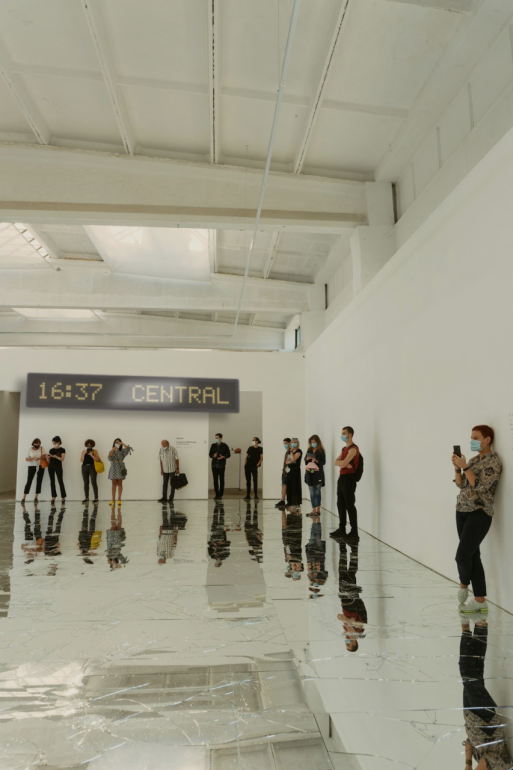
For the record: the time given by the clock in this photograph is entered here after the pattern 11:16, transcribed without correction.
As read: 16:37
